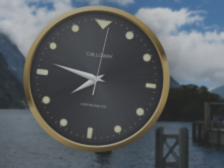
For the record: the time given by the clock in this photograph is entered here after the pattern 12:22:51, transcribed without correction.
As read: 7:47:01
